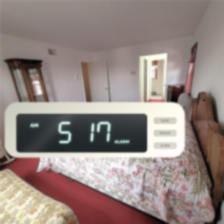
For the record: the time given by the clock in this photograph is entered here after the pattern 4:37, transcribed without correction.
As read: 5:17
